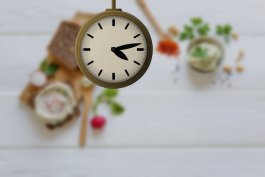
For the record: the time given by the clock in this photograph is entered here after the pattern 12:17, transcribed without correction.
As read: 4:13
